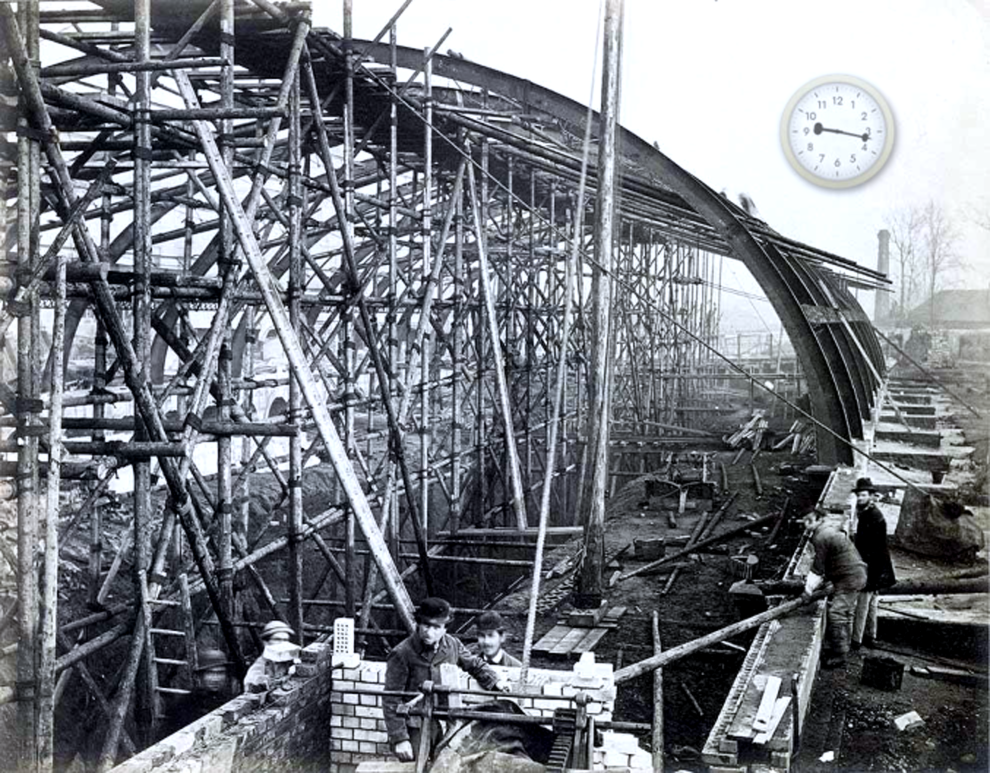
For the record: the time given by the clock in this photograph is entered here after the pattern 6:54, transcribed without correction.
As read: 9:17
